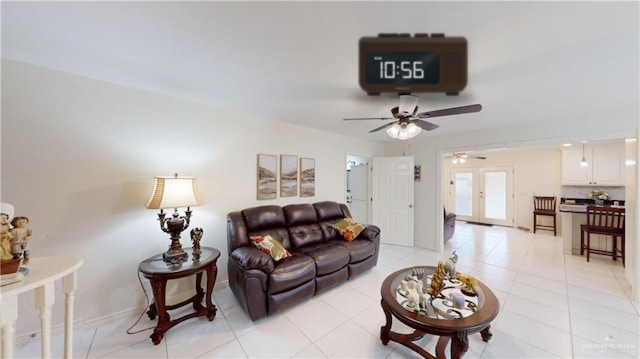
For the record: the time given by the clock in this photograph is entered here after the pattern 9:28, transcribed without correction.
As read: 10:56
